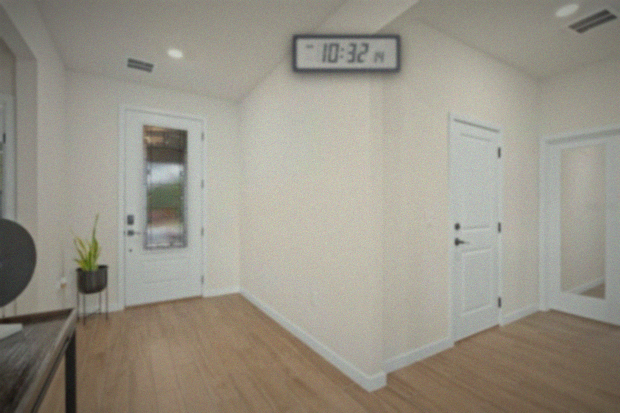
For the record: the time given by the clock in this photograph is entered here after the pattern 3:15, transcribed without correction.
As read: 10:32
